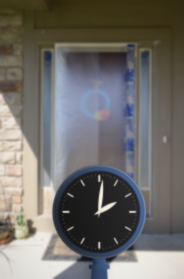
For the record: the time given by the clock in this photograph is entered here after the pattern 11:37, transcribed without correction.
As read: 2:01
